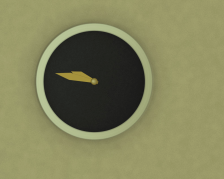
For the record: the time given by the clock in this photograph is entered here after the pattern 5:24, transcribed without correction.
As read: 9:47
